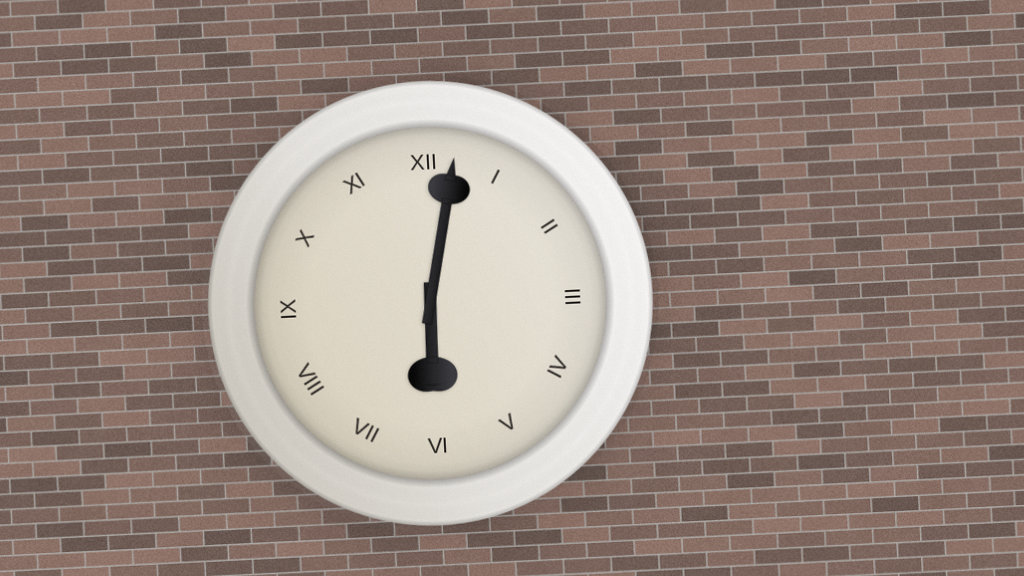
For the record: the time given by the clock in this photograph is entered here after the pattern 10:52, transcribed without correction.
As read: 6:02
